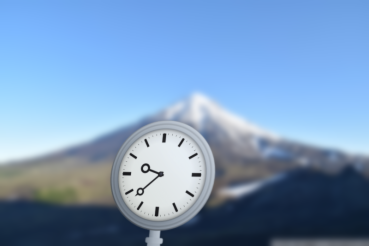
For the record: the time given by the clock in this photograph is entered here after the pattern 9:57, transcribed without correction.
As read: 9:38
